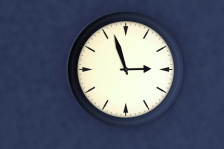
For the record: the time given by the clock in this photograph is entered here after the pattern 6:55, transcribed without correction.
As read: 2:57
